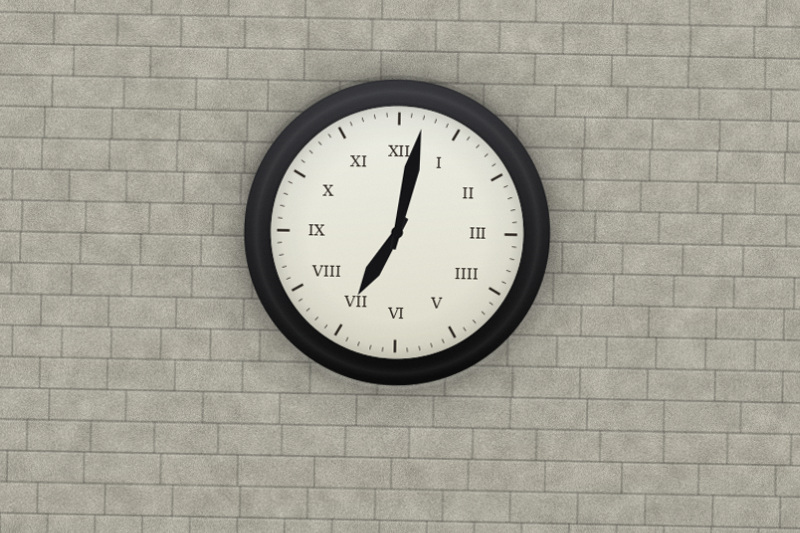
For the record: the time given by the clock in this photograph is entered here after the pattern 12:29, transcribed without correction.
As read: 7:02
